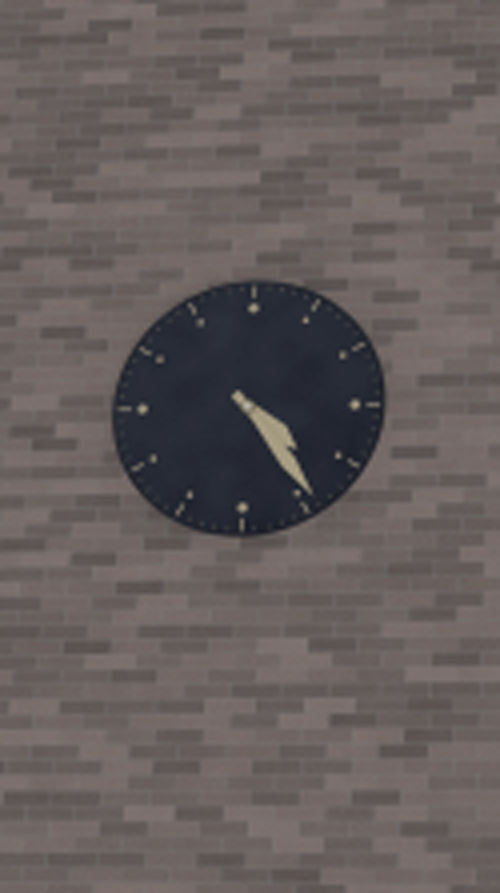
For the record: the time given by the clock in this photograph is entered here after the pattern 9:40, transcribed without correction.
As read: 4:24
